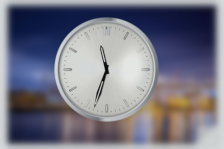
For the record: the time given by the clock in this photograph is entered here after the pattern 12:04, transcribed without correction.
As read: 11:33
